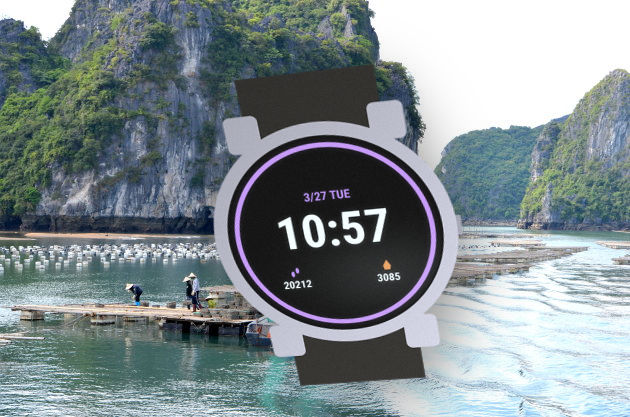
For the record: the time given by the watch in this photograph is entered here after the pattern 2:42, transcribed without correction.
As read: 10:57
